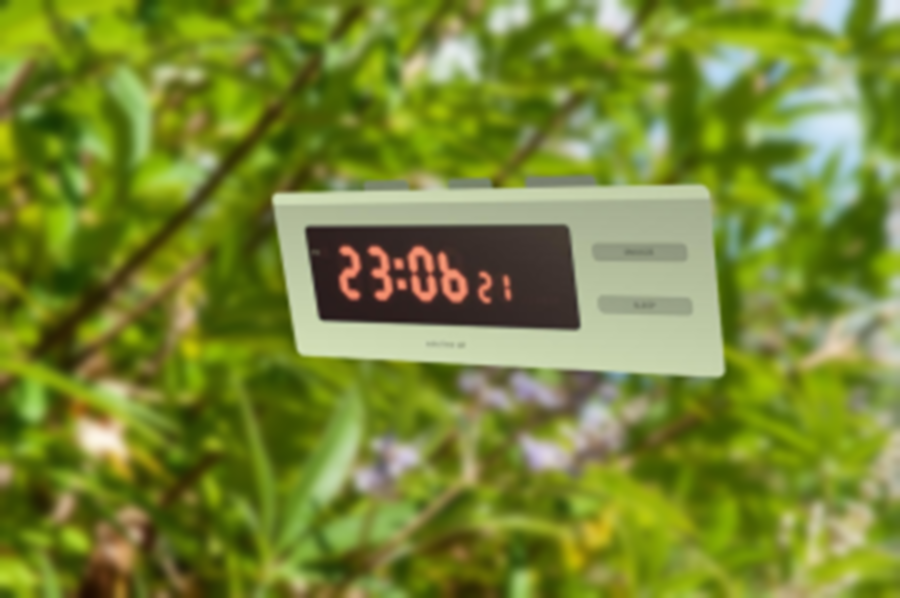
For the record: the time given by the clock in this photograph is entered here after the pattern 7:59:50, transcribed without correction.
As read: 23:06:21
